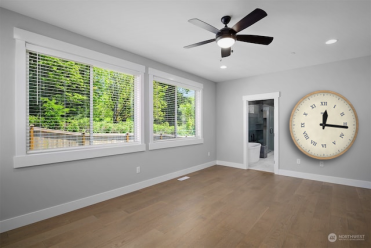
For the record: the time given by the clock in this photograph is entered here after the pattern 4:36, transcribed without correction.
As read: 12:16
